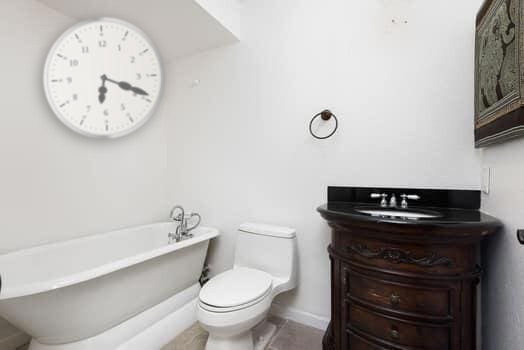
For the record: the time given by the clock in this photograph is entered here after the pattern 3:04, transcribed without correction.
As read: 6:19
